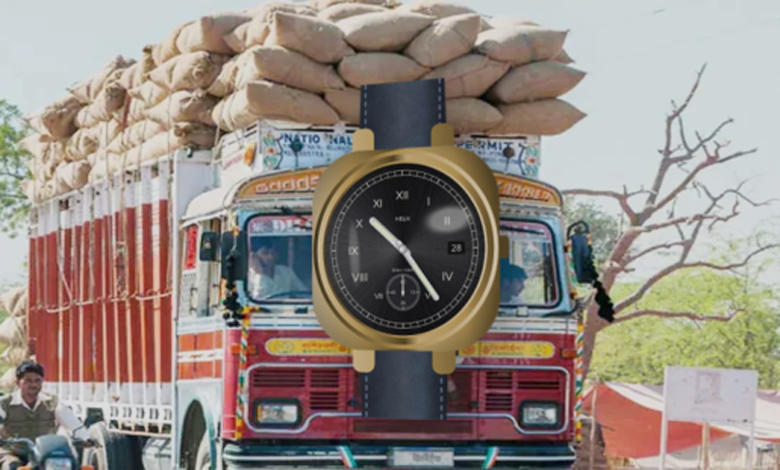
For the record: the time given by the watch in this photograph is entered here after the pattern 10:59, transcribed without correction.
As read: 10:24
